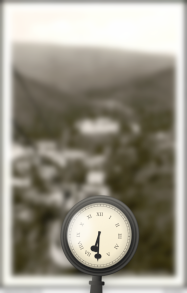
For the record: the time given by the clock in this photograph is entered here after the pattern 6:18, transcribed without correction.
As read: 6:30
